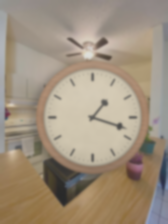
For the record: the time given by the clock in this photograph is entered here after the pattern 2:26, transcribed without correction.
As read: 1:18
